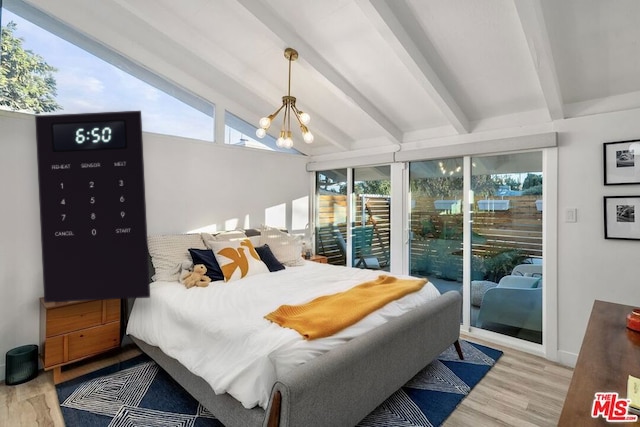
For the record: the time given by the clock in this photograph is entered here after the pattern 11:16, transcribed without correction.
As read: 6:50
